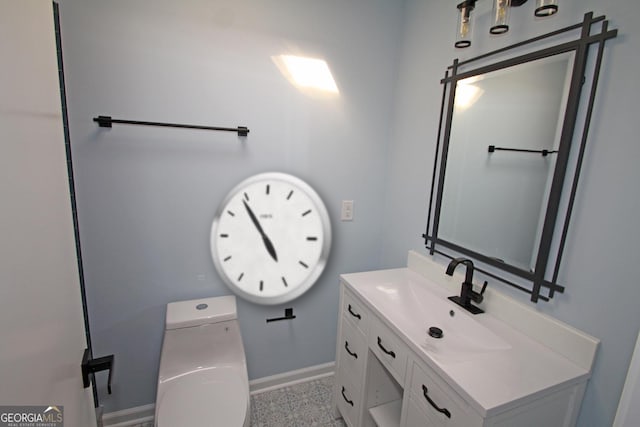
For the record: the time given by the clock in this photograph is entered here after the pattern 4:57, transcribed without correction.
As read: 4:54
